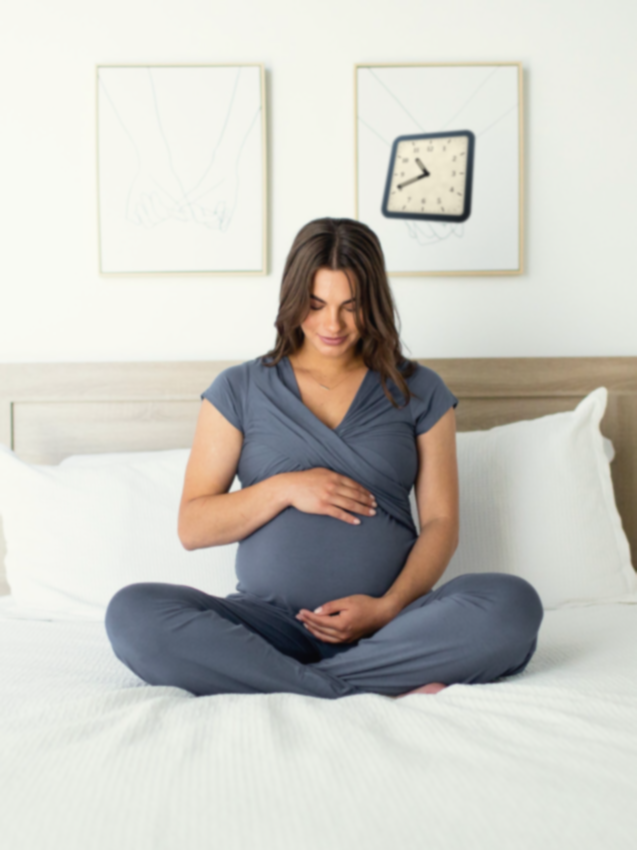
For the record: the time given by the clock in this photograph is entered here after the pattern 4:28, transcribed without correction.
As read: 10:41
